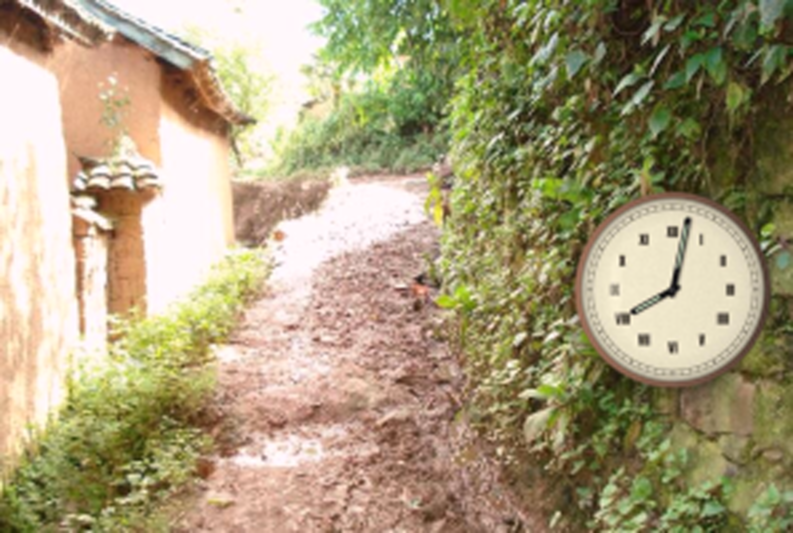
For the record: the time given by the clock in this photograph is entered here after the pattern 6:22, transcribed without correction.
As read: 8:02
